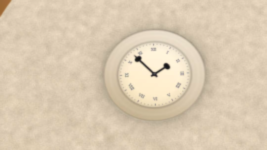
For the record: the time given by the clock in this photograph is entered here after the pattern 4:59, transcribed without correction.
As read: 1:53
